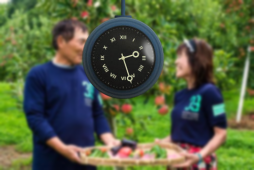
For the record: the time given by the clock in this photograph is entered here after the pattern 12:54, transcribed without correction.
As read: 2:27
